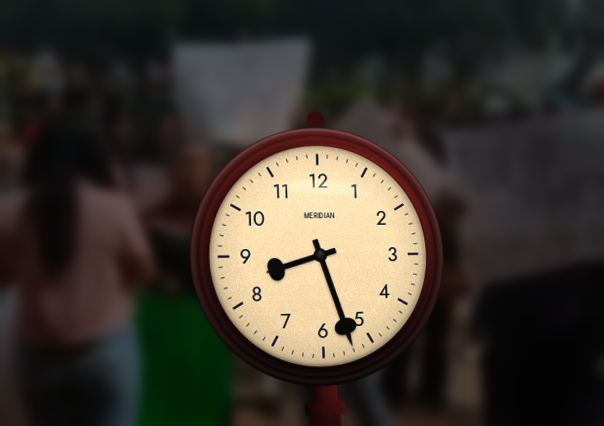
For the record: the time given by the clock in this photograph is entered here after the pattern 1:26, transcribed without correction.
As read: 8:27
